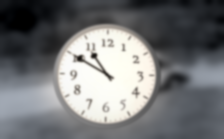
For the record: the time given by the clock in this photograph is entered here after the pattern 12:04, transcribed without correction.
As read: 10:50
